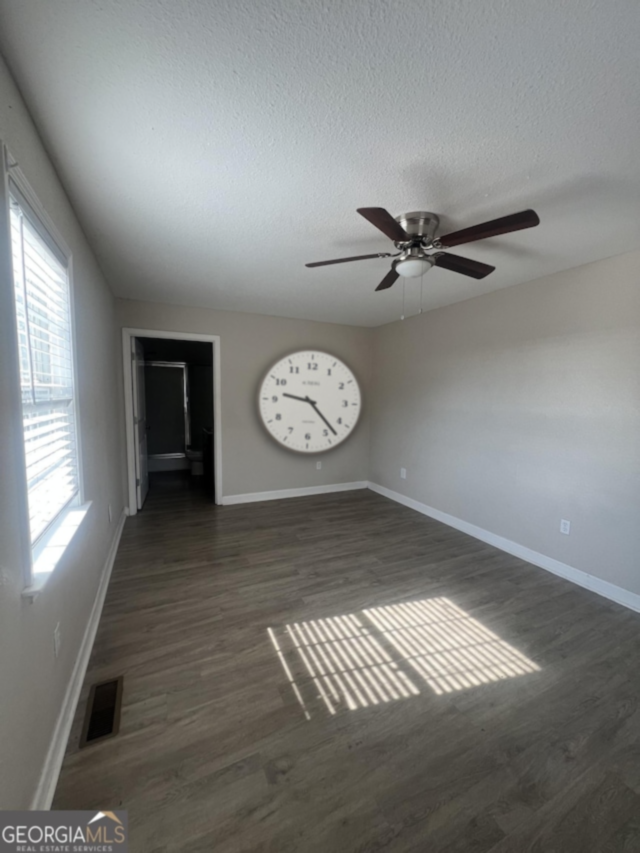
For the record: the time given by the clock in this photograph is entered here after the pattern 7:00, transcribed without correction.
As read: 9:23
